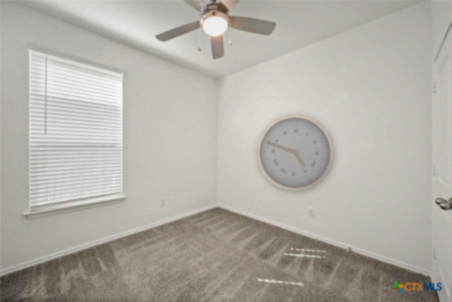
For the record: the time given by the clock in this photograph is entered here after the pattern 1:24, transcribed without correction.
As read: 4:48
